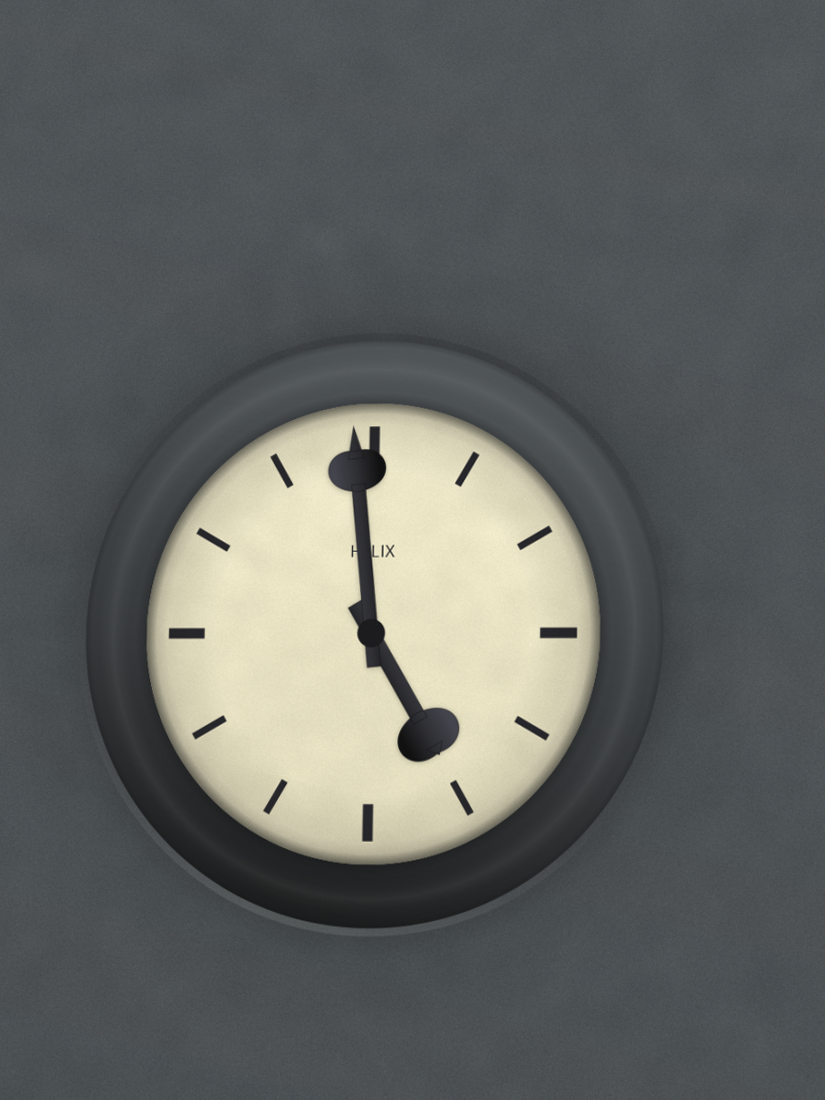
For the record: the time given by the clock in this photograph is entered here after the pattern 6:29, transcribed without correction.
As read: 4:59
